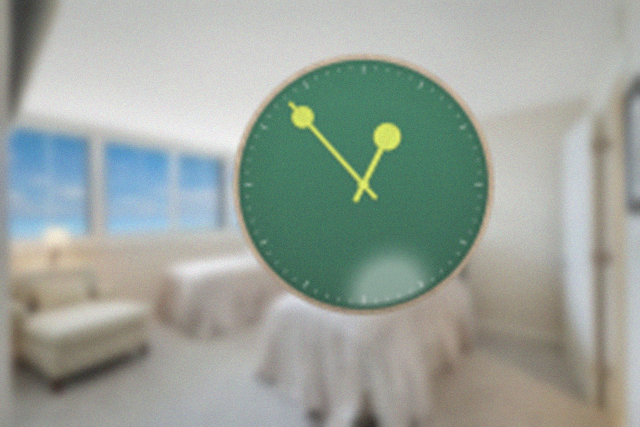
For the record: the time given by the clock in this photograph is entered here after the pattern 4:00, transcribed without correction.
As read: 12:53
